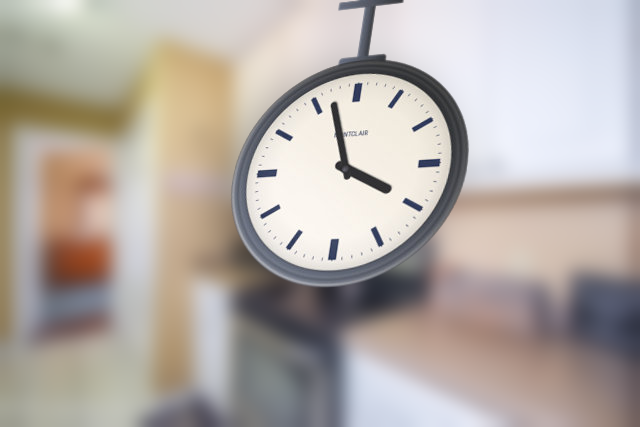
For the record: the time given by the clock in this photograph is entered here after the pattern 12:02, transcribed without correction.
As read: 3:57
